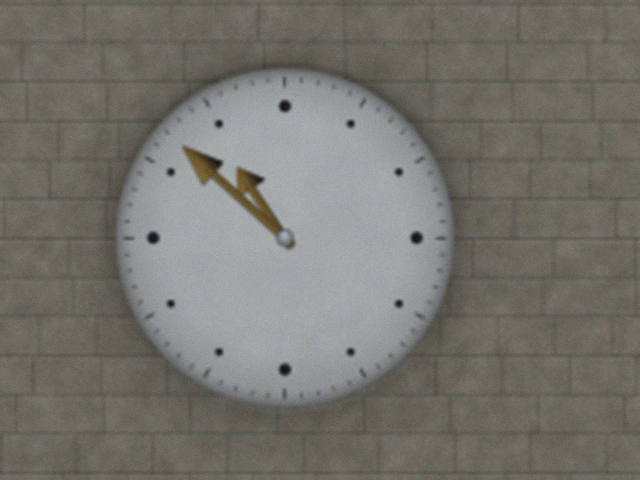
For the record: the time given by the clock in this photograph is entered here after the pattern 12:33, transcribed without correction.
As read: 10:52
